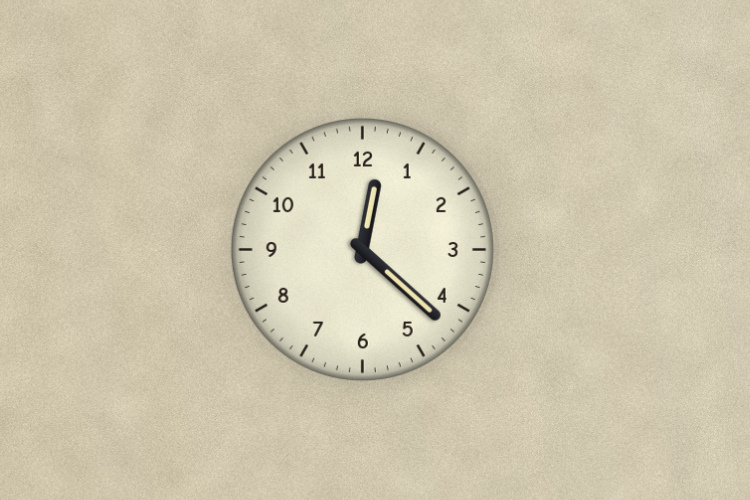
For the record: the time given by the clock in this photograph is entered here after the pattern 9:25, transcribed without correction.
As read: 12:22
